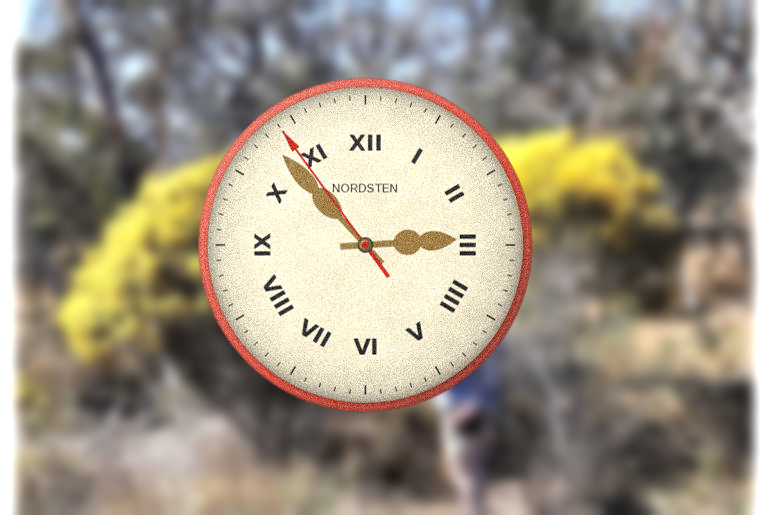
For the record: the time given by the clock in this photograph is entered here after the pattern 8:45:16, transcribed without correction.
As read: 2:52:54
